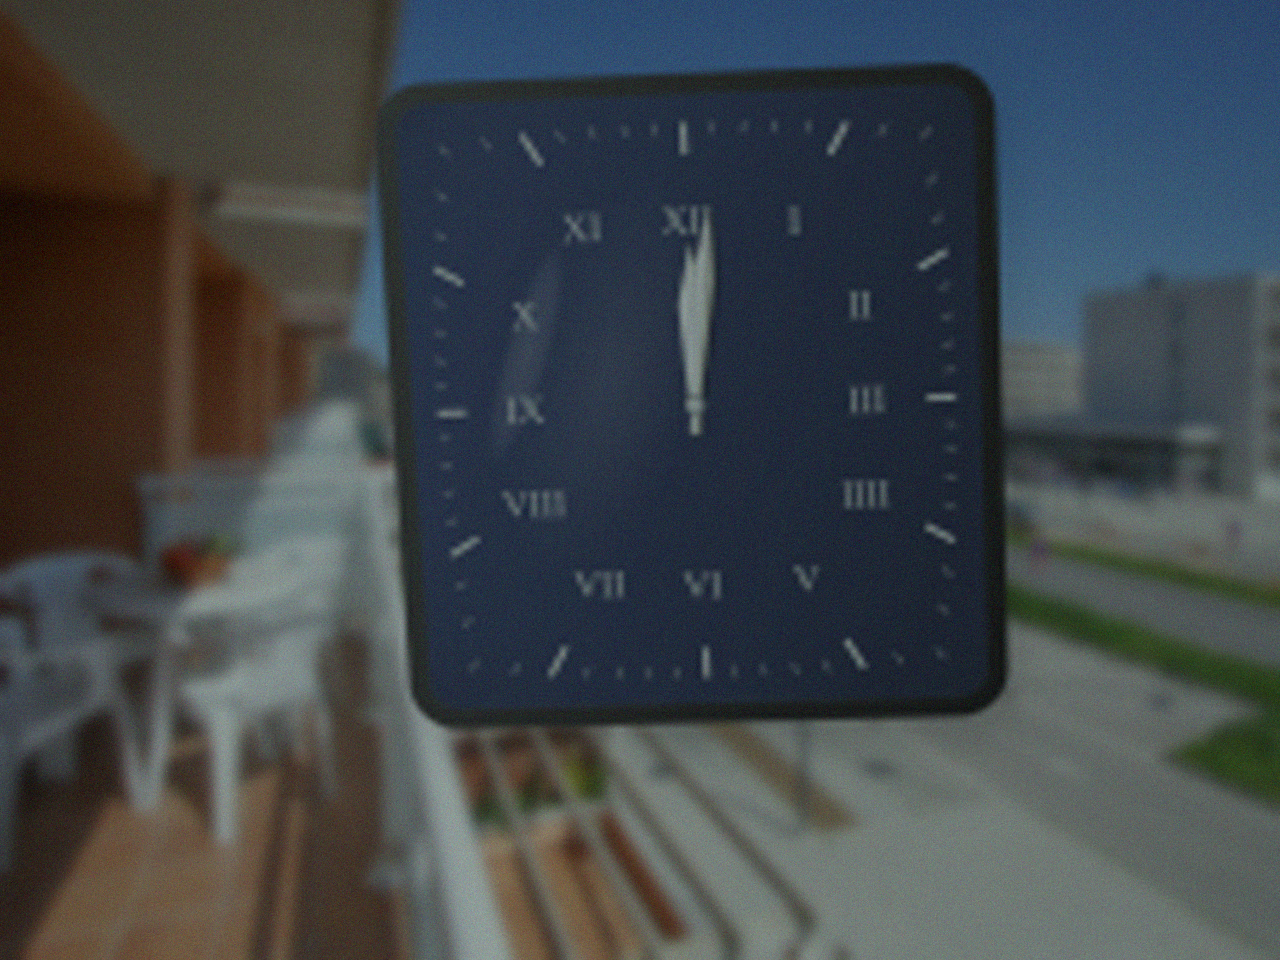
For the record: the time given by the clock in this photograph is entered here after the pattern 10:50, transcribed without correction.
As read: 12:01
